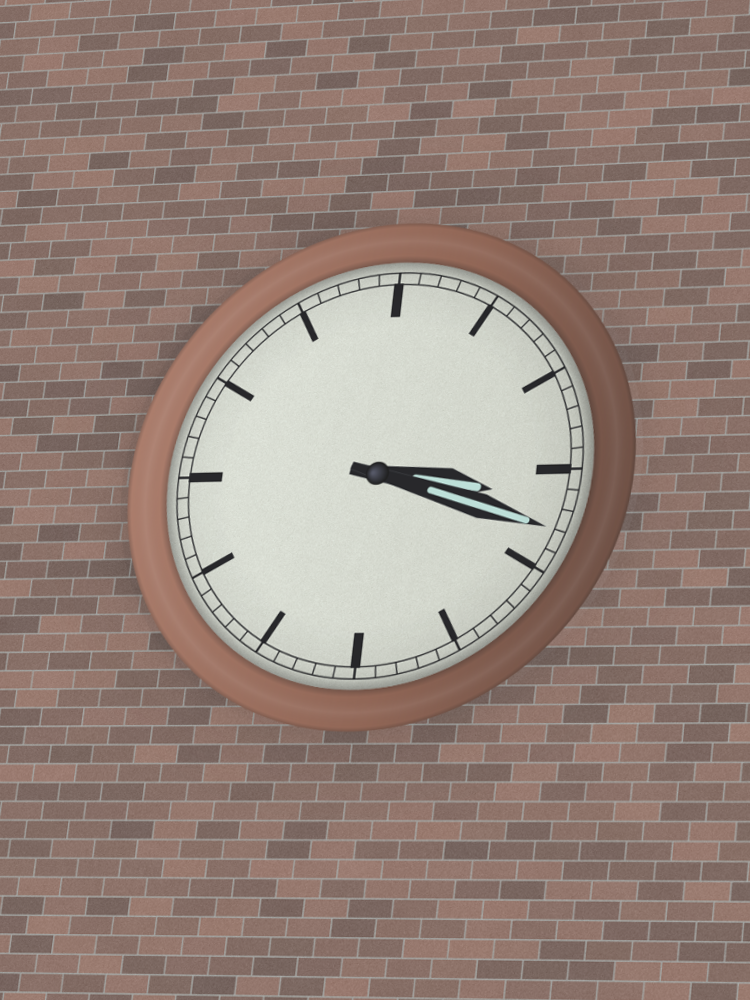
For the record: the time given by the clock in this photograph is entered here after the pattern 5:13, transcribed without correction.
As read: 3:18
